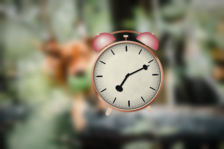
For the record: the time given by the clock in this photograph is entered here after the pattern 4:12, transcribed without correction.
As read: 7:11
